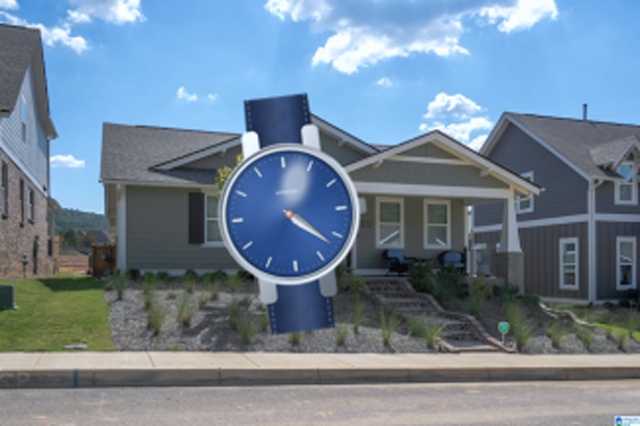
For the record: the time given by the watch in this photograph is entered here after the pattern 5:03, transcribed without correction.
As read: 4:22
